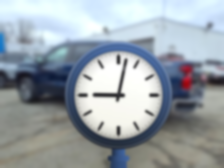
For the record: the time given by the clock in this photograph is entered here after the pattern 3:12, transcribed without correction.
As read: 9:02
